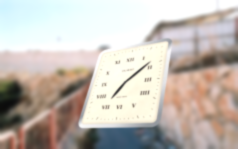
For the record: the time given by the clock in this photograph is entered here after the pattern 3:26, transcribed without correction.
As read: 7:08
